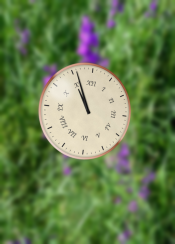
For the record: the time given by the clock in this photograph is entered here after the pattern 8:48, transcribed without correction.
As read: 10:56
